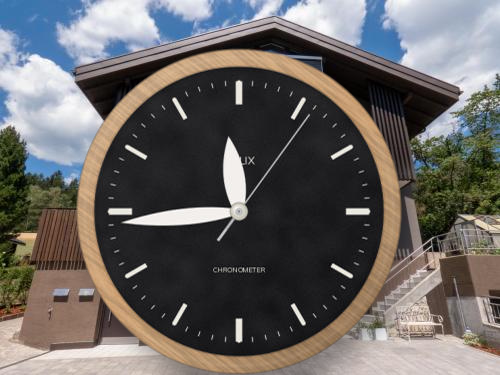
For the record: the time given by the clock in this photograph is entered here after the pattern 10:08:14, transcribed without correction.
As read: 11:44:06
